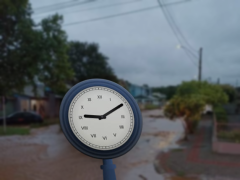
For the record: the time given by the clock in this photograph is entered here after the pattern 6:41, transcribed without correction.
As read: 9:10
